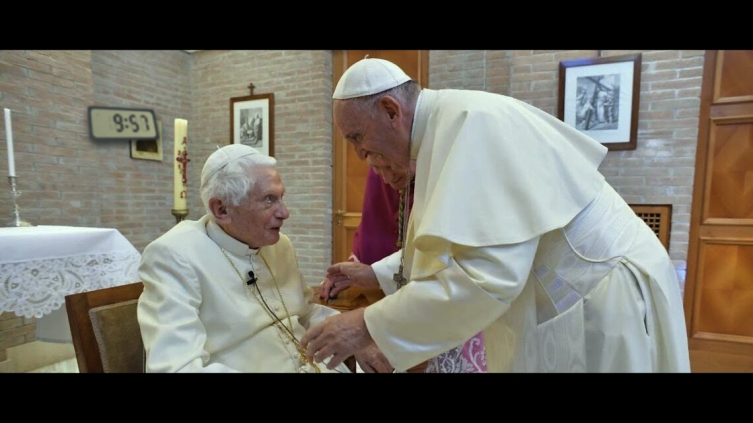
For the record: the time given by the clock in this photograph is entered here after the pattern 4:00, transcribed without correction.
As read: 9:57
